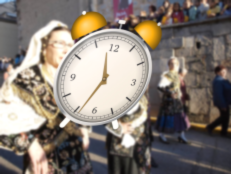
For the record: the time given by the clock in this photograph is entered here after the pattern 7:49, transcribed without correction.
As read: 11:34
